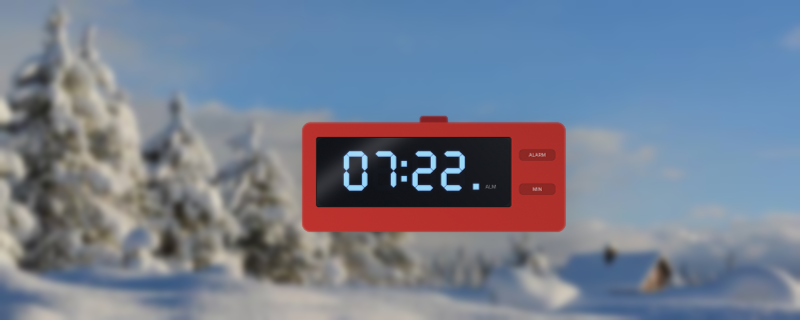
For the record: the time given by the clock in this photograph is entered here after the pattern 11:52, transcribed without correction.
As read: 7:22
